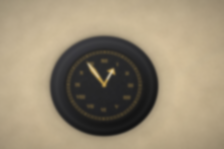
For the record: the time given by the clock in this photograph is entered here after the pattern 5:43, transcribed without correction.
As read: 12:54
